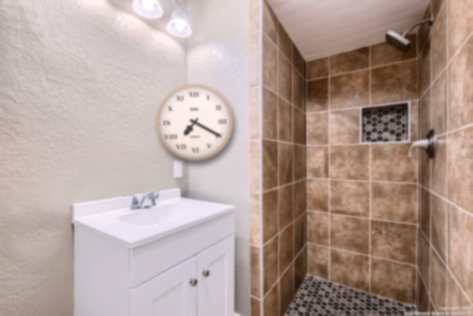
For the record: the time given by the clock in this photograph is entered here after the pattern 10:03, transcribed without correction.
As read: 7:20
